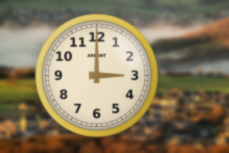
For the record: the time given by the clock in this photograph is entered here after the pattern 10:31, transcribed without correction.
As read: 3:00
